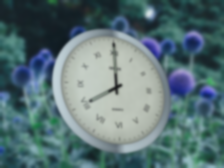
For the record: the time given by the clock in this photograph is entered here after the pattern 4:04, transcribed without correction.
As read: 8:00
